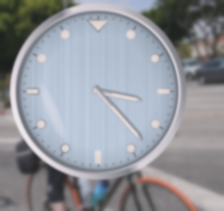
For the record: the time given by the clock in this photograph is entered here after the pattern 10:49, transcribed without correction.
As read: 3:23
